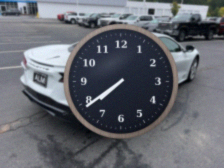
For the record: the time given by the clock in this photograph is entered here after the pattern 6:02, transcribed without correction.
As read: 7:39
